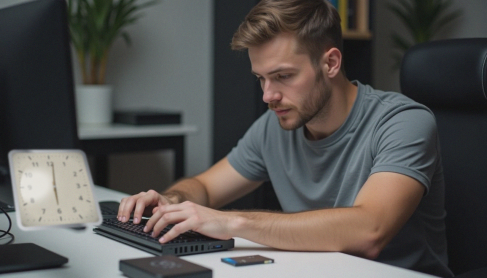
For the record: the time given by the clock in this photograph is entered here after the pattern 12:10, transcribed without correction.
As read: 6:01
